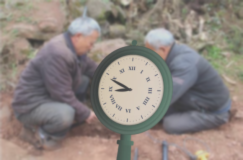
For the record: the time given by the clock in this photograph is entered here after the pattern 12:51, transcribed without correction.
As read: 8:49
